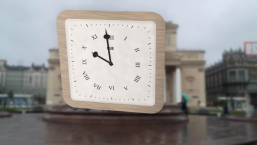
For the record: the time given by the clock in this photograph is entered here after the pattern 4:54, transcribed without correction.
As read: 9:59
